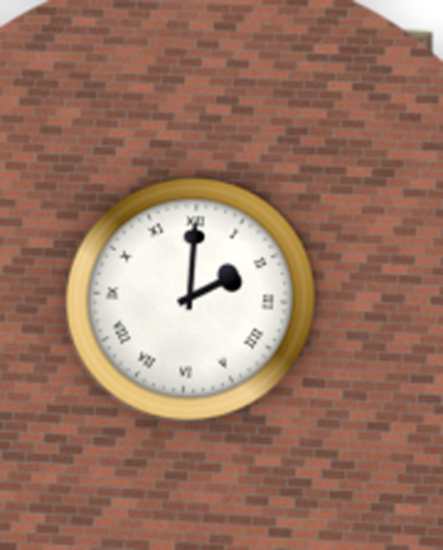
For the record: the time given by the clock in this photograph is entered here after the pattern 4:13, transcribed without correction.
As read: 2:00
